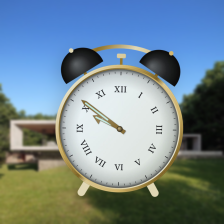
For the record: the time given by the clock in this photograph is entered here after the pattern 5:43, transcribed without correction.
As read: 9:51
